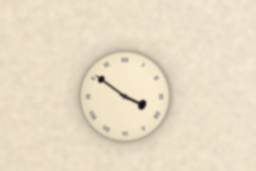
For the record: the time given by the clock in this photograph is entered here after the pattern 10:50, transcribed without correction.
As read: 3:51
